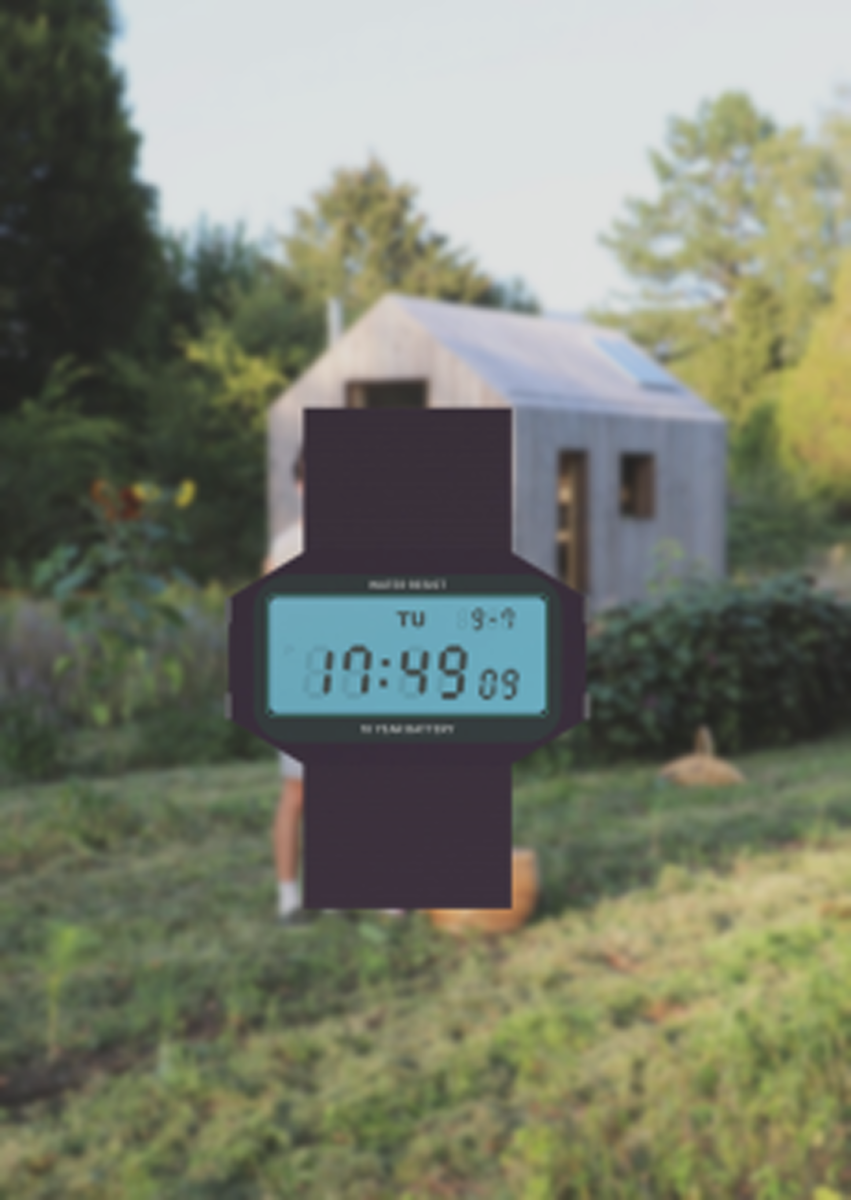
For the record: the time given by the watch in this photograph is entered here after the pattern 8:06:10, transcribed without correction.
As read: 17:49:09
